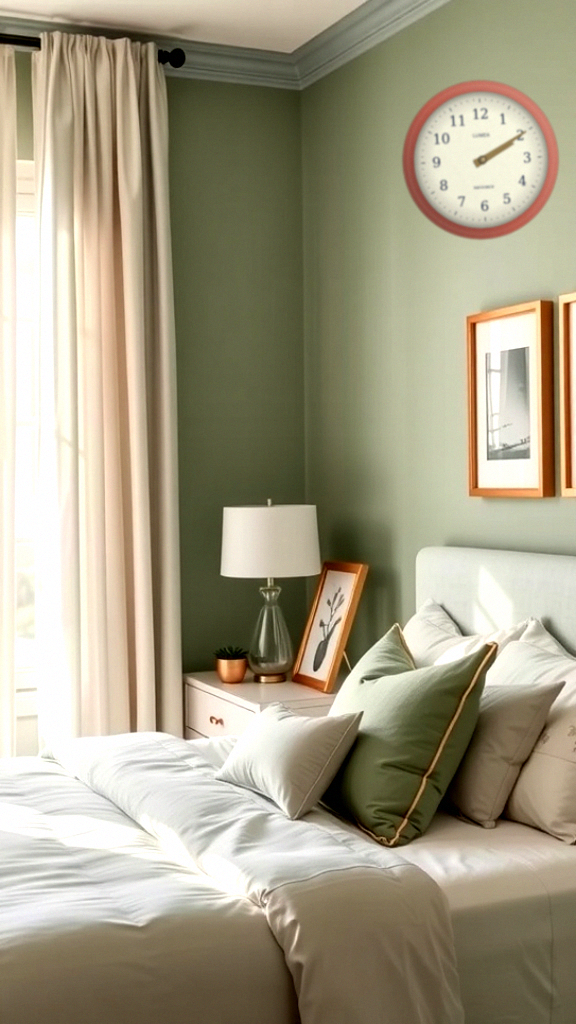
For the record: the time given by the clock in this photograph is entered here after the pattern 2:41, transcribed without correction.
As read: 2:10
